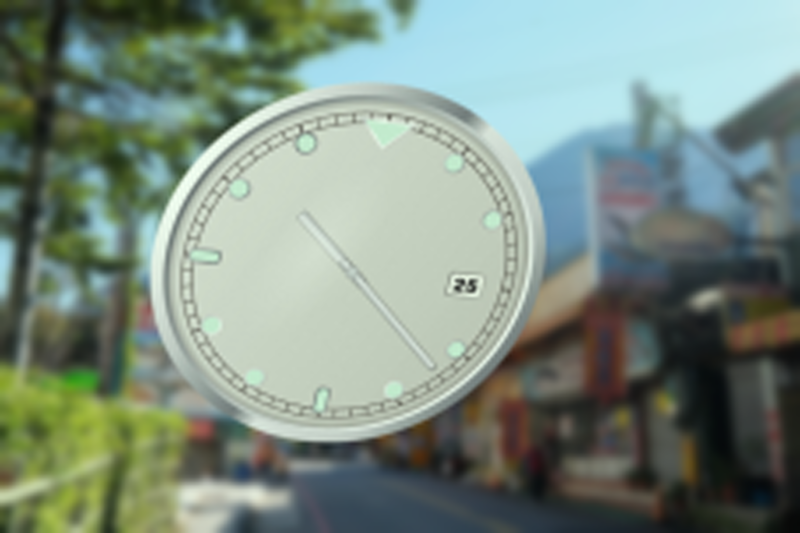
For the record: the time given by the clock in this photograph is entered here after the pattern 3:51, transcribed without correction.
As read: 10:22
